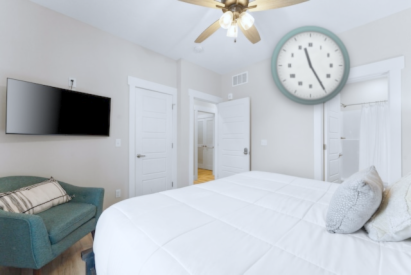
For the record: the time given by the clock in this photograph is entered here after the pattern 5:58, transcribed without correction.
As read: 11:25
